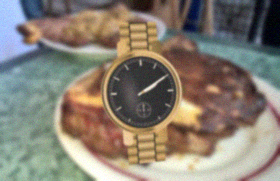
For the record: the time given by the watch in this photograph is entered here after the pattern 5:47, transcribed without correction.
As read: 2:10
